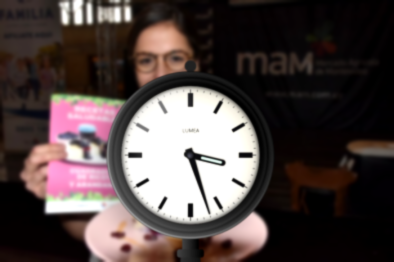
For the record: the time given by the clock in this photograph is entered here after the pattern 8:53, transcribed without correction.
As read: 3:27
